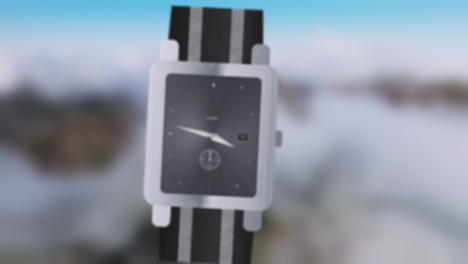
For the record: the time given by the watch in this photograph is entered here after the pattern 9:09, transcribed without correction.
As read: 3:47
